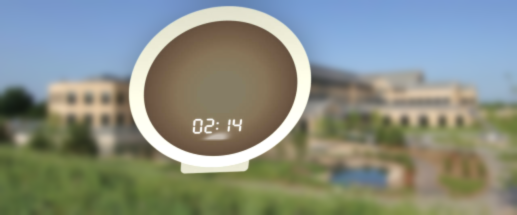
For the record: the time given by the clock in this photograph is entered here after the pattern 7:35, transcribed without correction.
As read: 2:14
